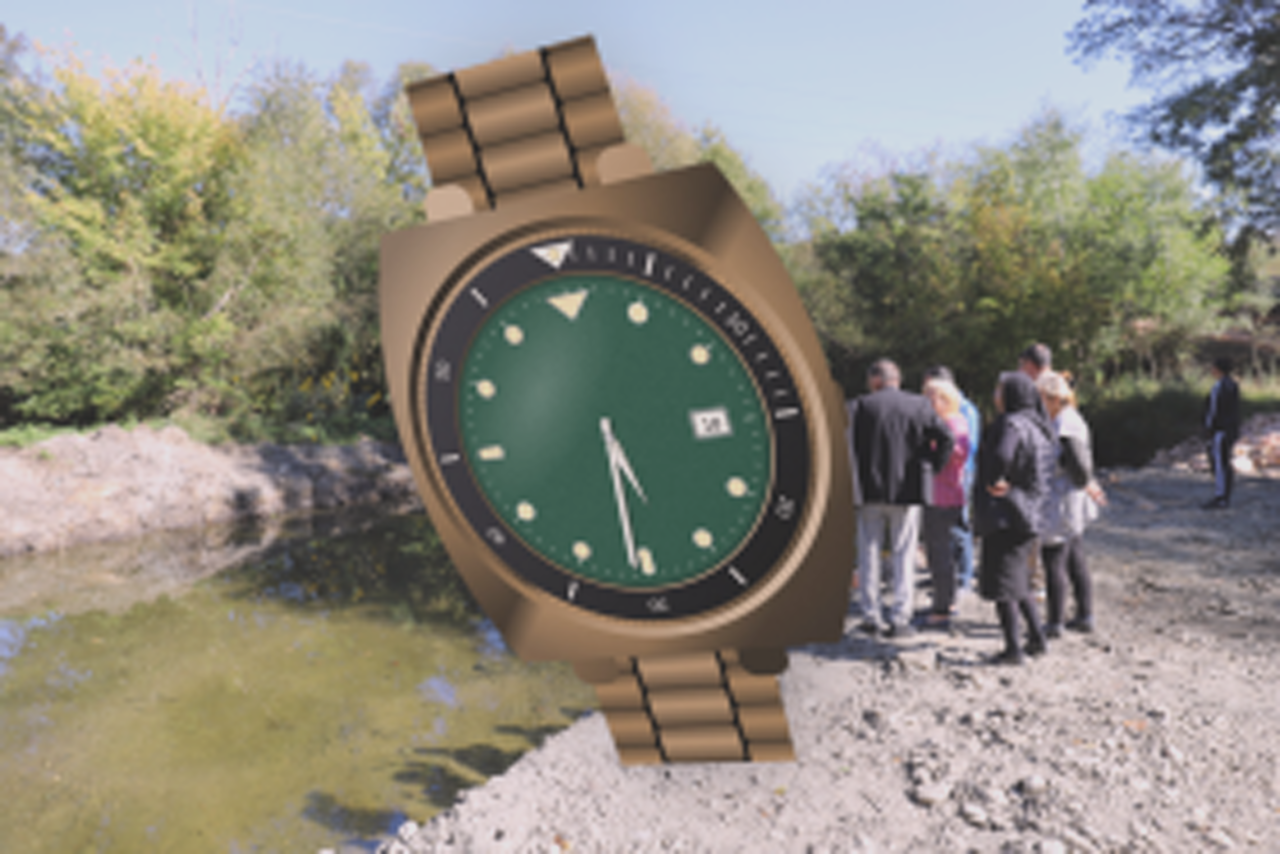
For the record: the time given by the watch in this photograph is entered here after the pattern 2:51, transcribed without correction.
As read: 5:31
